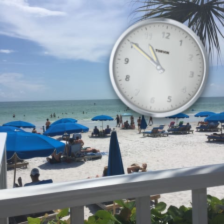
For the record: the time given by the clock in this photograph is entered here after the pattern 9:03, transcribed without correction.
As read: 10:50
